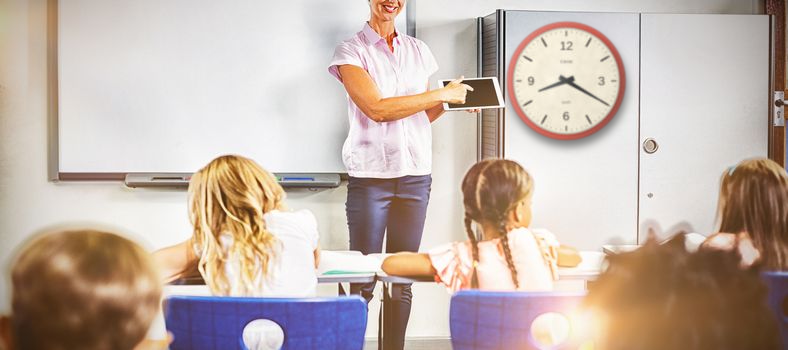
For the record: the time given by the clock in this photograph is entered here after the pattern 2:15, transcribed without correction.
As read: 8:20
